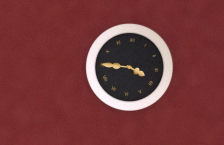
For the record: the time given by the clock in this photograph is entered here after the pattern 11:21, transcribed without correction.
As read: 3:45
